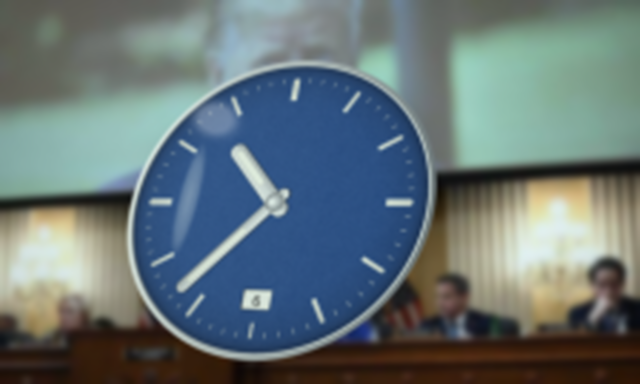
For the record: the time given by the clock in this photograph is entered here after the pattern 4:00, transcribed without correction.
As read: 10:37
